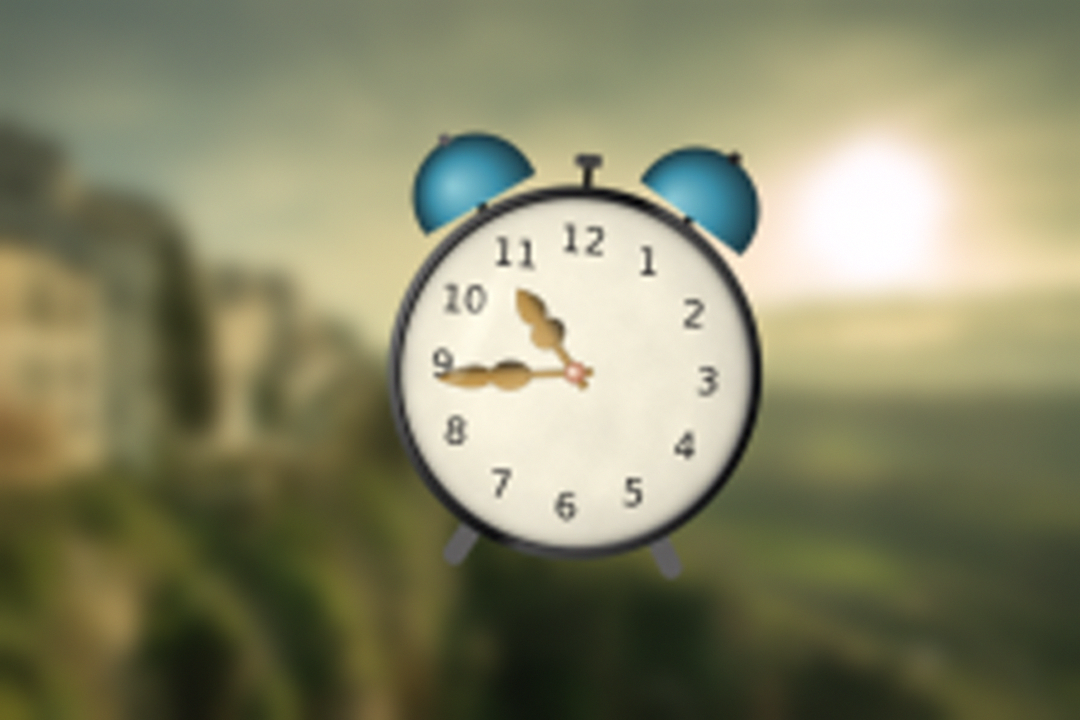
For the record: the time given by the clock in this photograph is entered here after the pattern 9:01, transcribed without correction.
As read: 10:44
